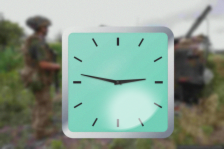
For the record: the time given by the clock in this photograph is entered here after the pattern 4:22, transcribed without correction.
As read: 2:47
